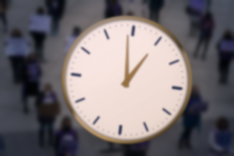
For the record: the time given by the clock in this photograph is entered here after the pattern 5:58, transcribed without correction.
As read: 12:59
